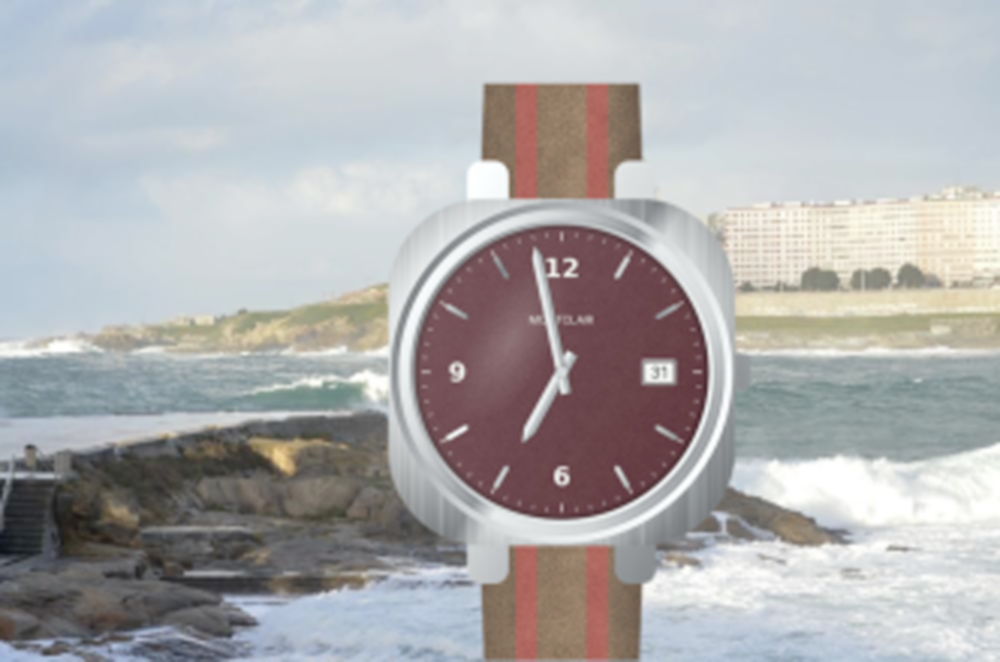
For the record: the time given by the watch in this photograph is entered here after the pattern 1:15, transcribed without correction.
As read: 6:58
